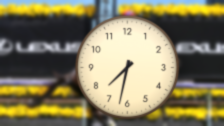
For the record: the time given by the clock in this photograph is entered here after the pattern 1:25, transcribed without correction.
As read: 7:32
